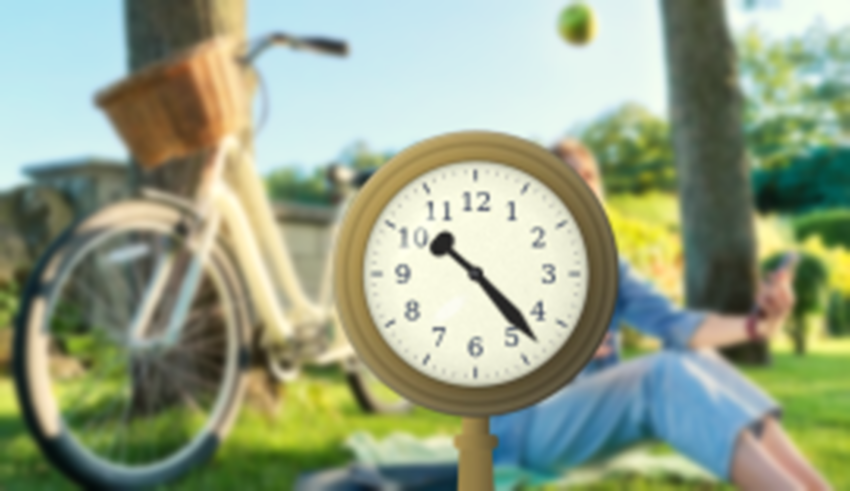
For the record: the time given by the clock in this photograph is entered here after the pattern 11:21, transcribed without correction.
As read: 10:23
